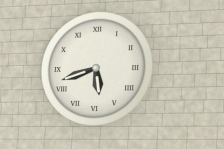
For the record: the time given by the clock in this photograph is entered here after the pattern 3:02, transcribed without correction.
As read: 5:42
